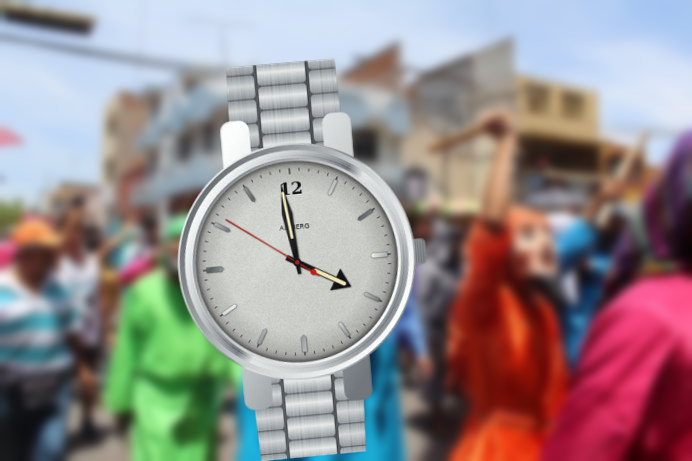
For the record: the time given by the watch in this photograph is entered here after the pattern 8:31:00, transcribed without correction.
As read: 3:58:51
